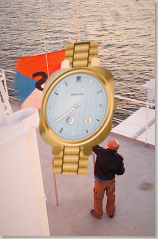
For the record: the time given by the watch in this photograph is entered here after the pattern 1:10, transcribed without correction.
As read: 6:39
